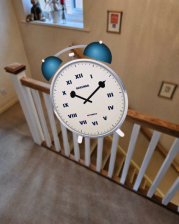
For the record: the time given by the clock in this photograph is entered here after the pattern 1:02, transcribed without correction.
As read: 10:10
